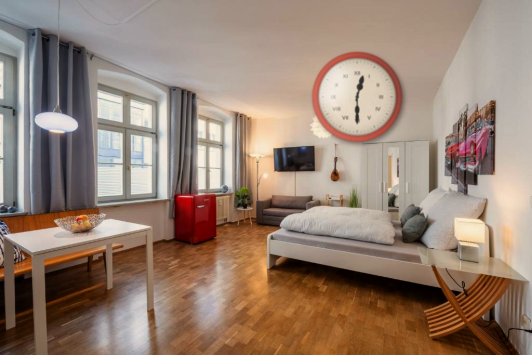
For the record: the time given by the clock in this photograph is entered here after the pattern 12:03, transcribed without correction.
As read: 12:30
